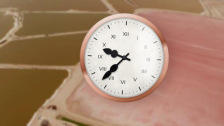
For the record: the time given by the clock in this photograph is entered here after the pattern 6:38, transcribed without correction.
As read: 9:37
